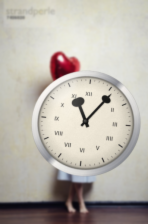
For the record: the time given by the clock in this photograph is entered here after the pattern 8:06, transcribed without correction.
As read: 11:06
